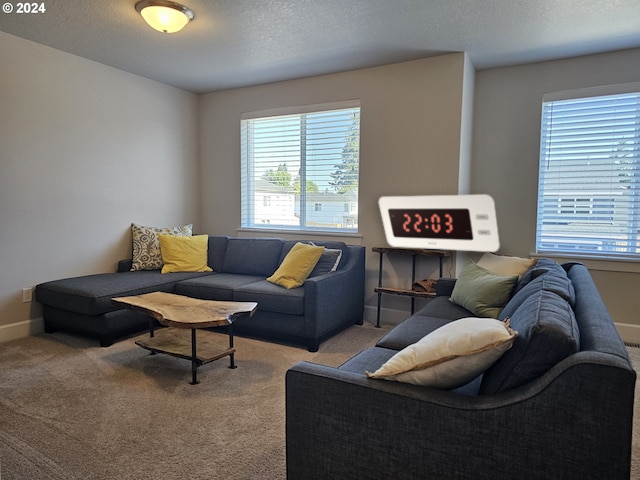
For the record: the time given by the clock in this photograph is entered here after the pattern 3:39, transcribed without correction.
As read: 22:03
